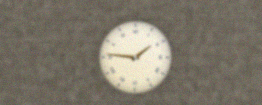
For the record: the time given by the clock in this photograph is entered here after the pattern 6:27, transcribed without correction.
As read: 1:46
